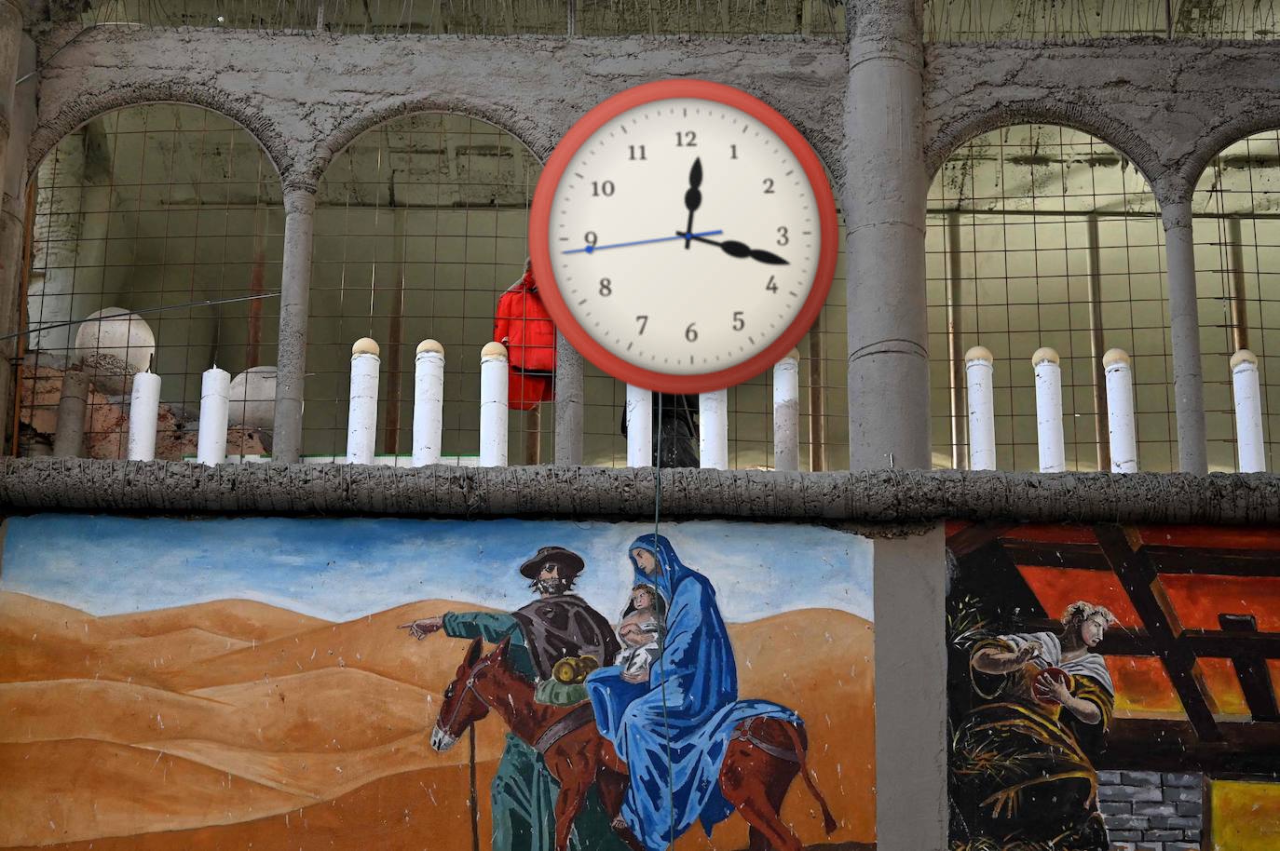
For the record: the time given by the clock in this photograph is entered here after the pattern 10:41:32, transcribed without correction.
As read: 12:17:44
